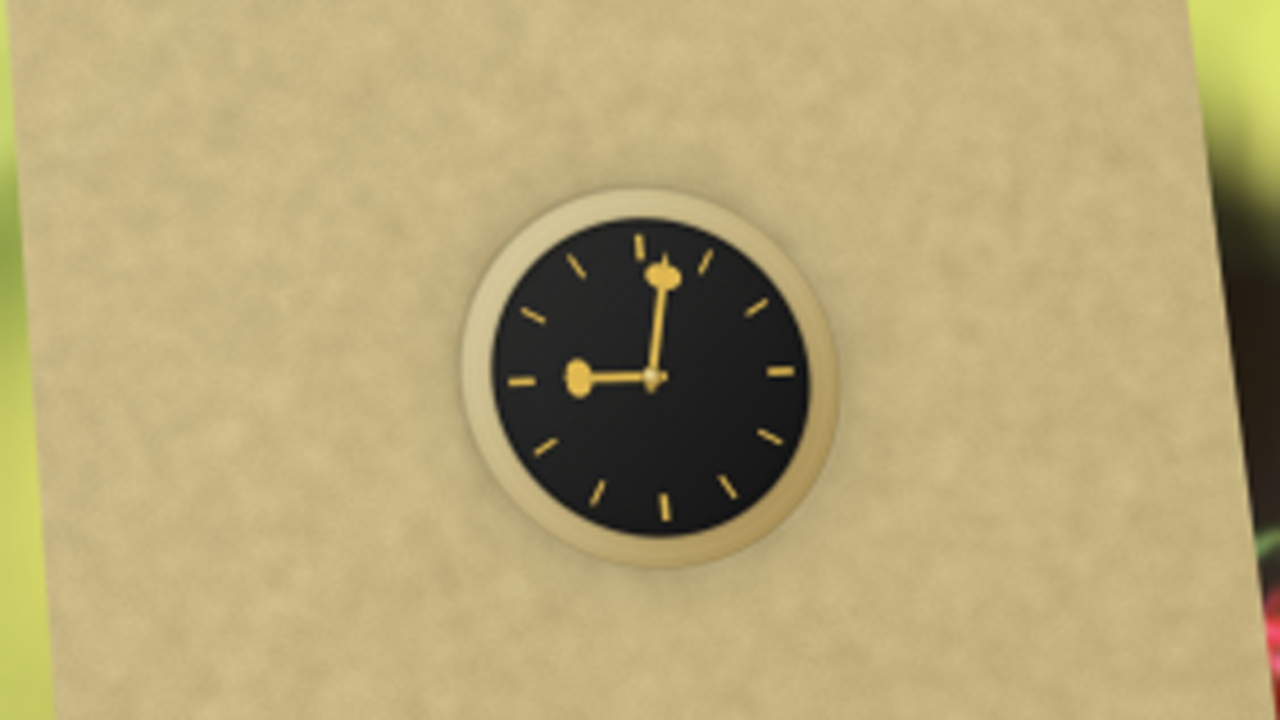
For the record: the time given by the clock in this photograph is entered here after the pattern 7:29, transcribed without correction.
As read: 9:02
